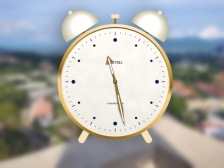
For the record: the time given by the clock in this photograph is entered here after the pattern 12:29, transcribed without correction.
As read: 11:28
